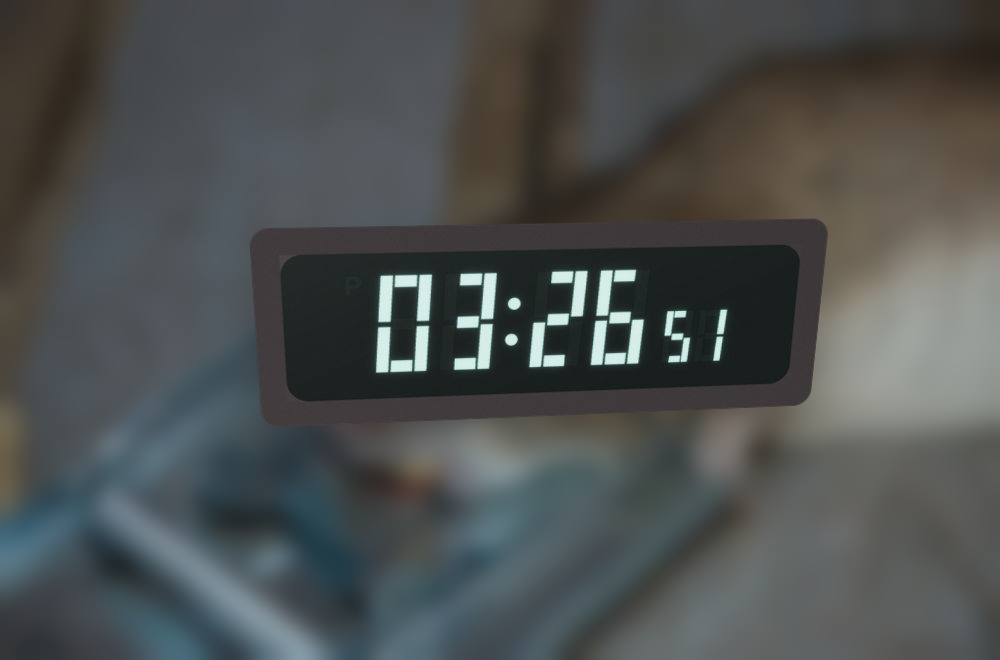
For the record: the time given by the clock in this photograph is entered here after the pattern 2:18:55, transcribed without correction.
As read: 3:26:51
